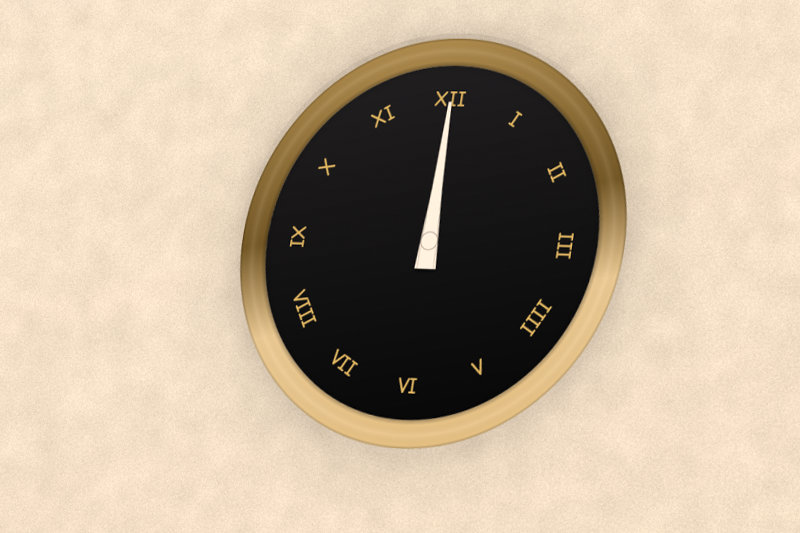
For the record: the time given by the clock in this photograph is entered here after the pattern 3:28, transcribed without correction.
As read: 12:00
